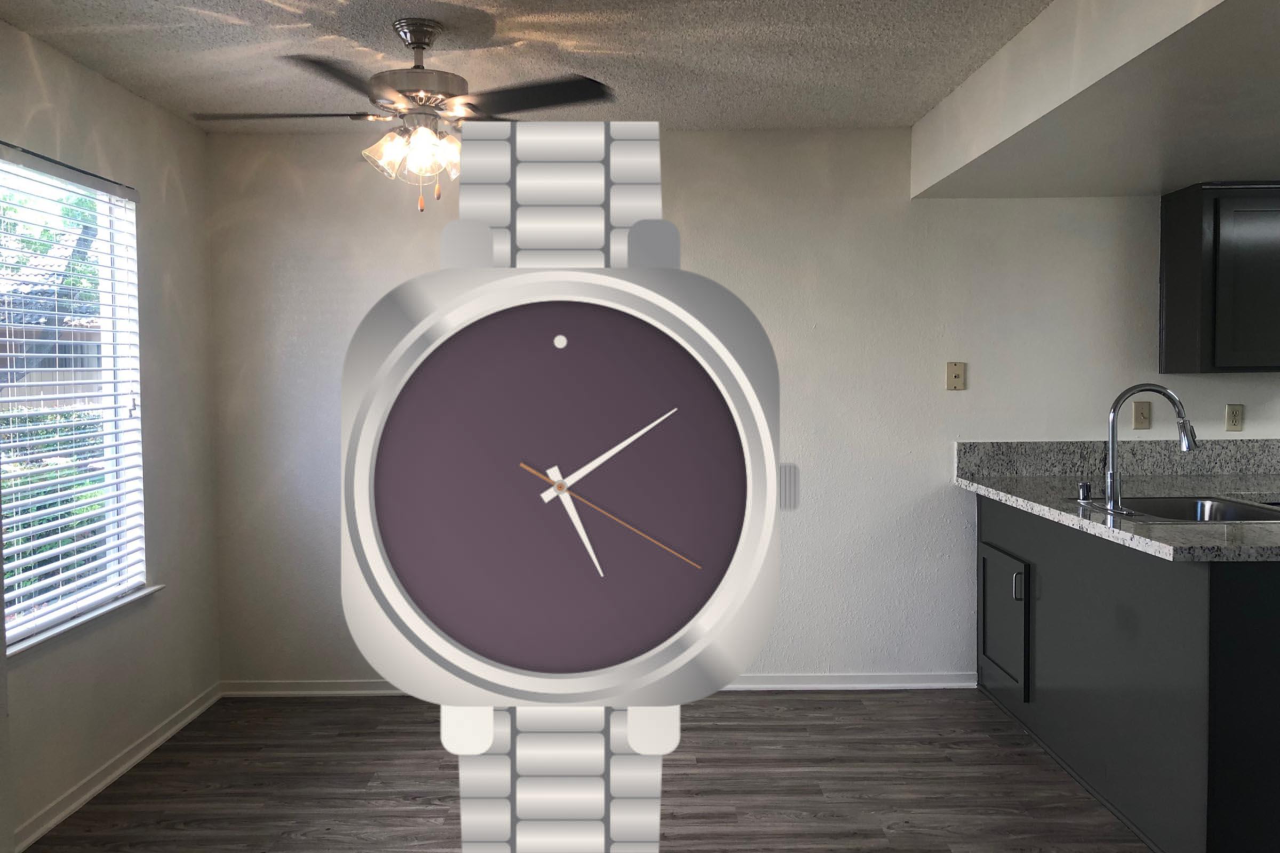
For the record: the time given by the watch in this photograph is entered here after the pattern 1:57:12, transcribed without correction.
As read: 5:09:20
